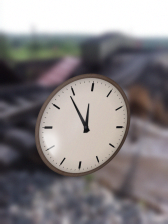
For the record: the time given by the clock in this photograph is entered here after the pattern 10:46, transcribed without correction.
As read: 11:54
